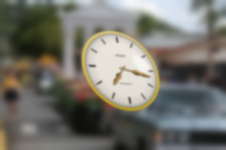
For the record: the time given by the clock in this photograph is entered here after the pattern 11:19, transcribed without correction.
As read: 7:17
